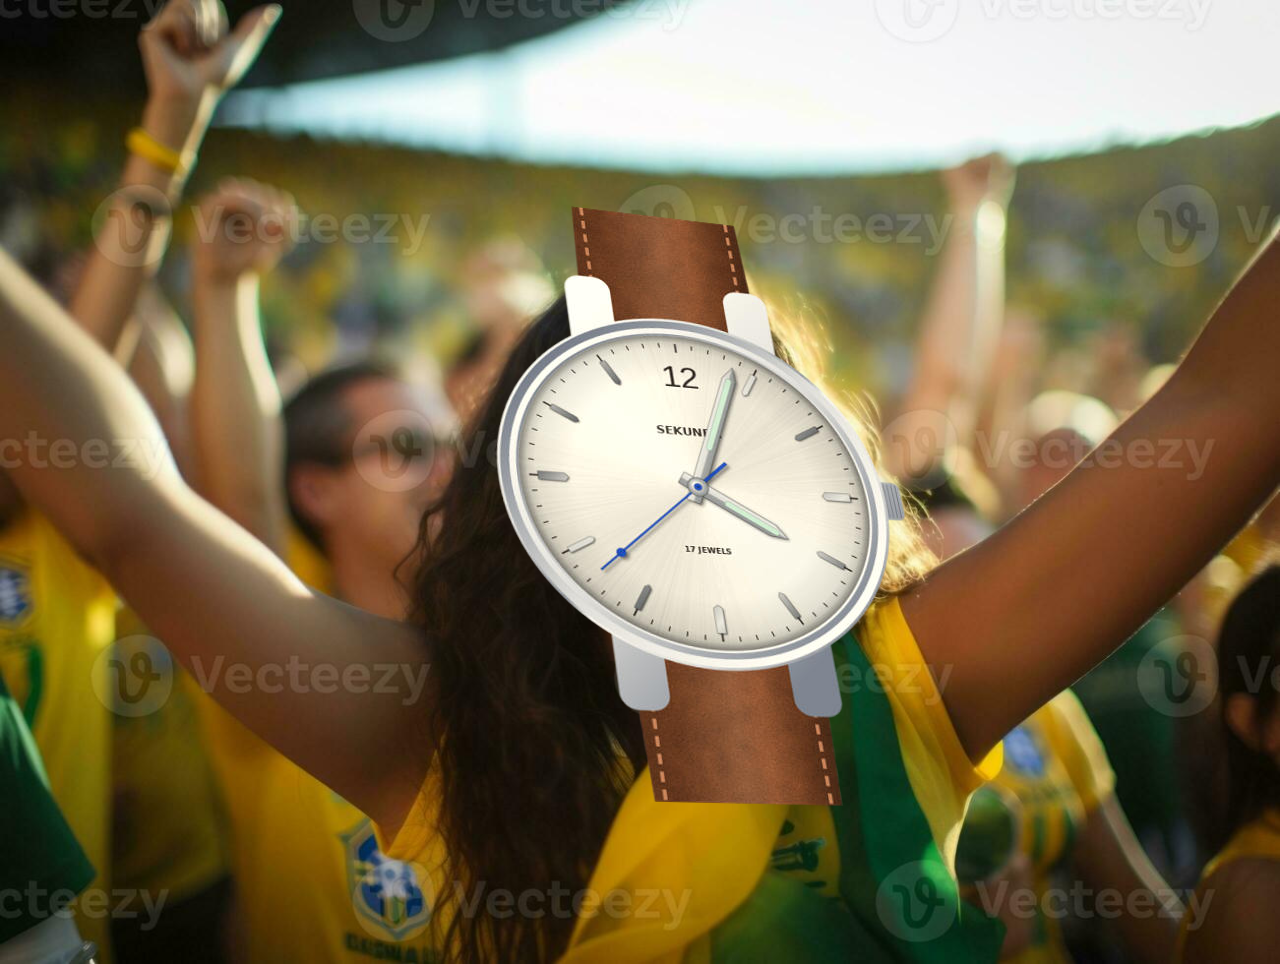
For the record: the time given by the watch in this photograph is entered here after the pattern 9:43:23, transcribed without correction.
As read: 4:03:38
